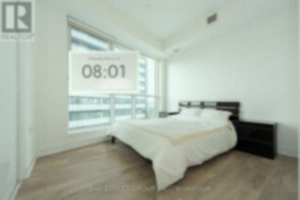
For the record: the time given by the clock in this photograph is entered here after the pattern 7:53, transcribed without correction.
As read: 8:01
